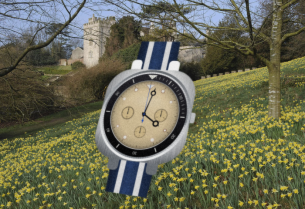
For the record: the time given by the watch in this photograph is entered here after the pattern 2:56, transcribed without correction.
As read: 4:02
